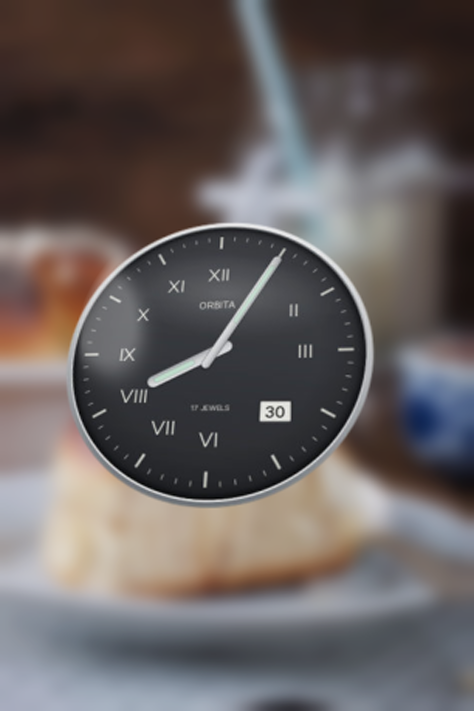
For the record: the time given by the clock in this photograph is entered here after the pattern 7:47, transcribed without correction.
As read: 8:05
